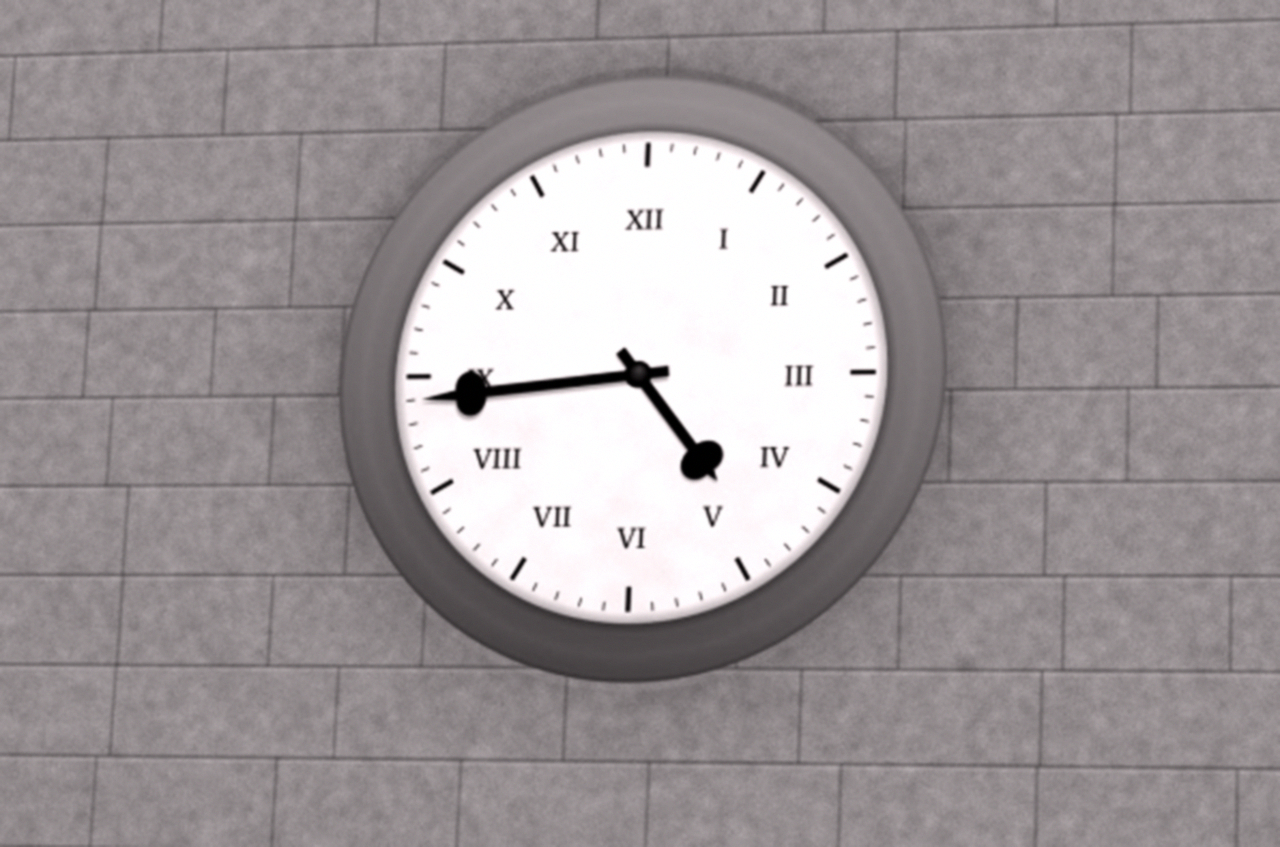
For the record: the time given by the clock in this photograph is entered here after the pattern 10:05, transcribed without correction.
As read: 4:44
